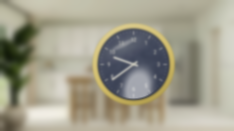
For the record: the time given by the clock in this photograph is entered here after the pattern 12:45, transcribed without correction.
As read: 9:39
